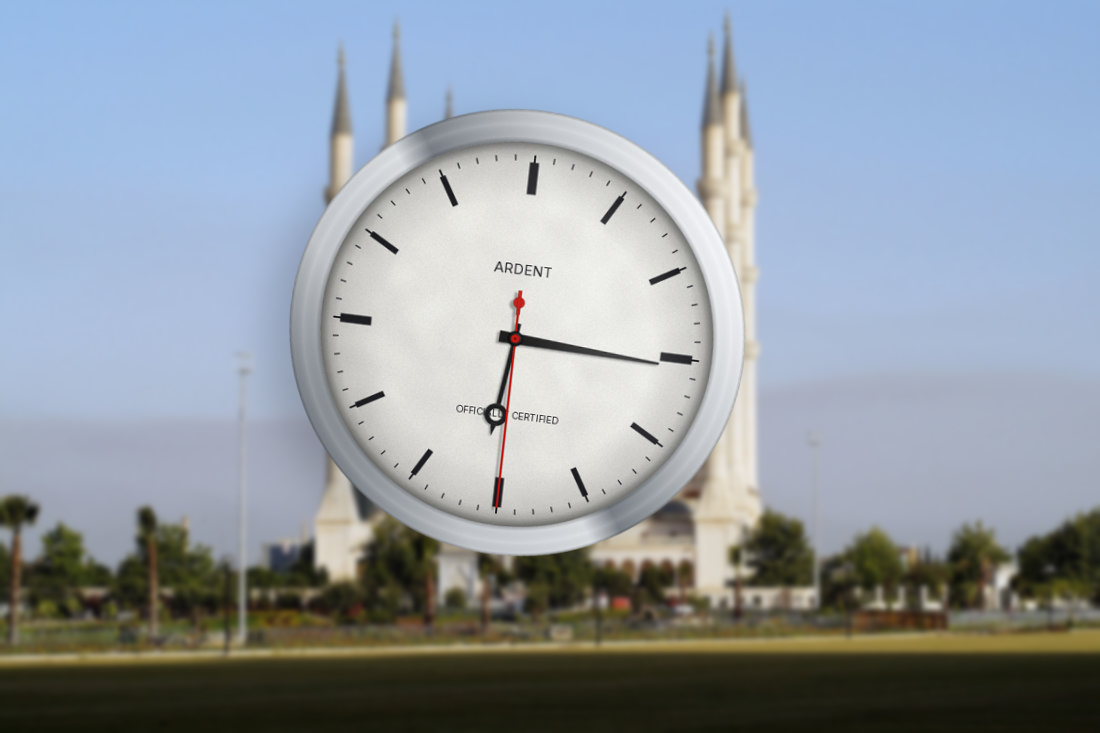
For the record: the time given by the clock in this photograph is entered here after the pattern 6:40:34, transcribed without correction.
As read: 6:15:30
